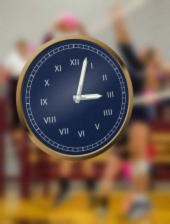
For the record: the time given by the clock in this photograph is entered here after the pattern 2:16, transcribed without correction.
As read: 3:03
